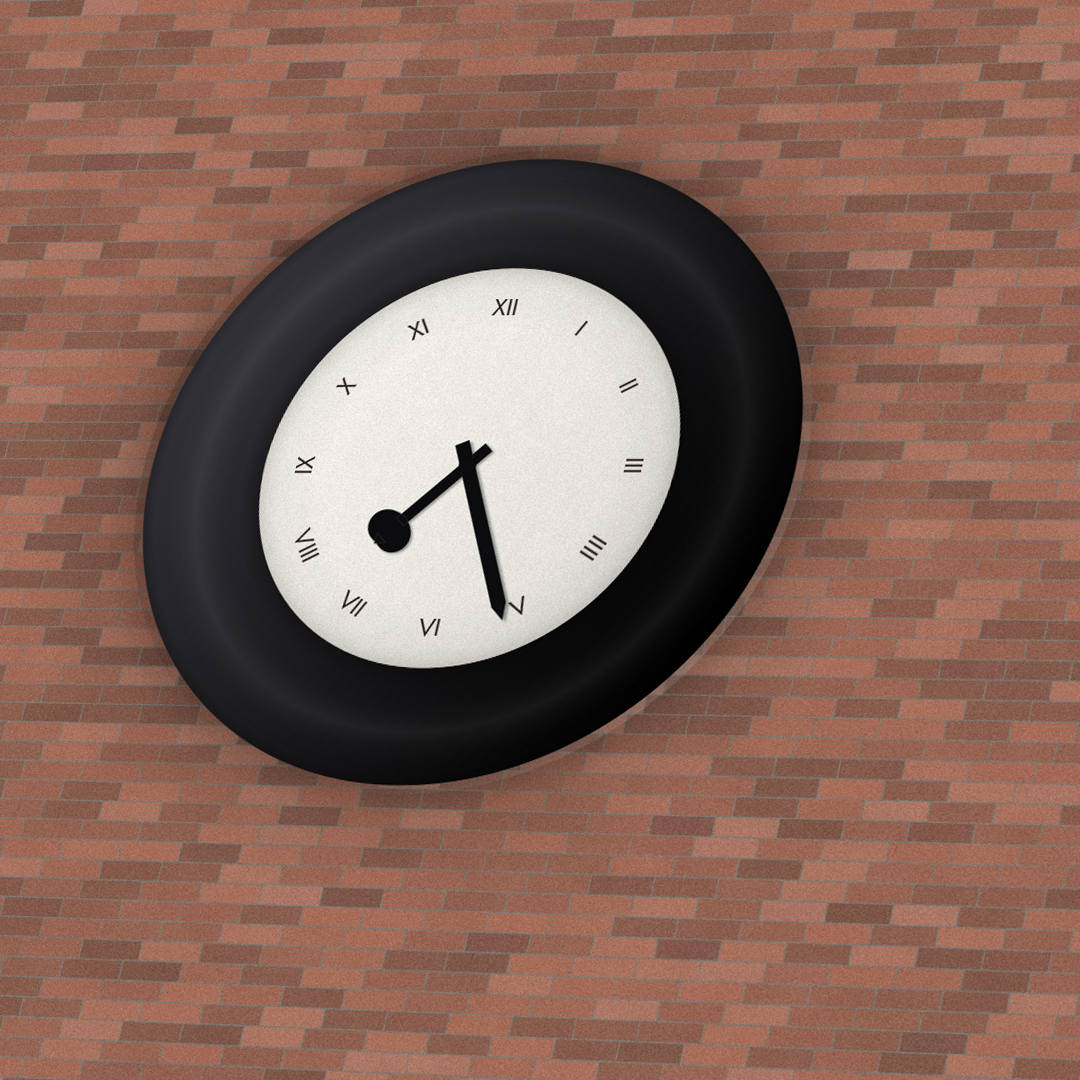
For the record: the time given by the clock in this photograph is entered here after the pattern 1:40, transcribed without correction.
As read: 7:26
